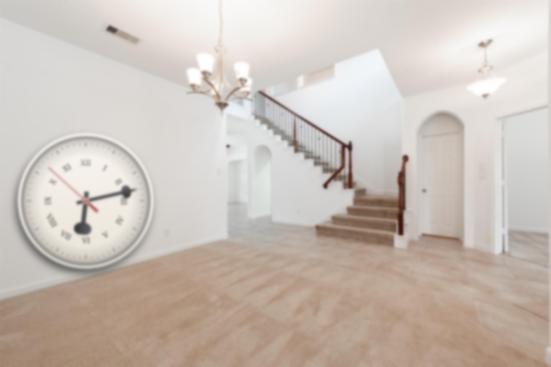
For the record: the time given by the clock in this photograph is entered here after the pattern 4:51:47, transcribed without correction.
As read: 6:12:52
